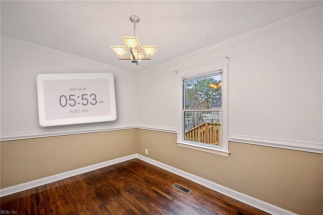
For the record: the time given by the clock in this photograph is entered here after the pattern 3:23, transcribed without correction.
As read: 5:53
